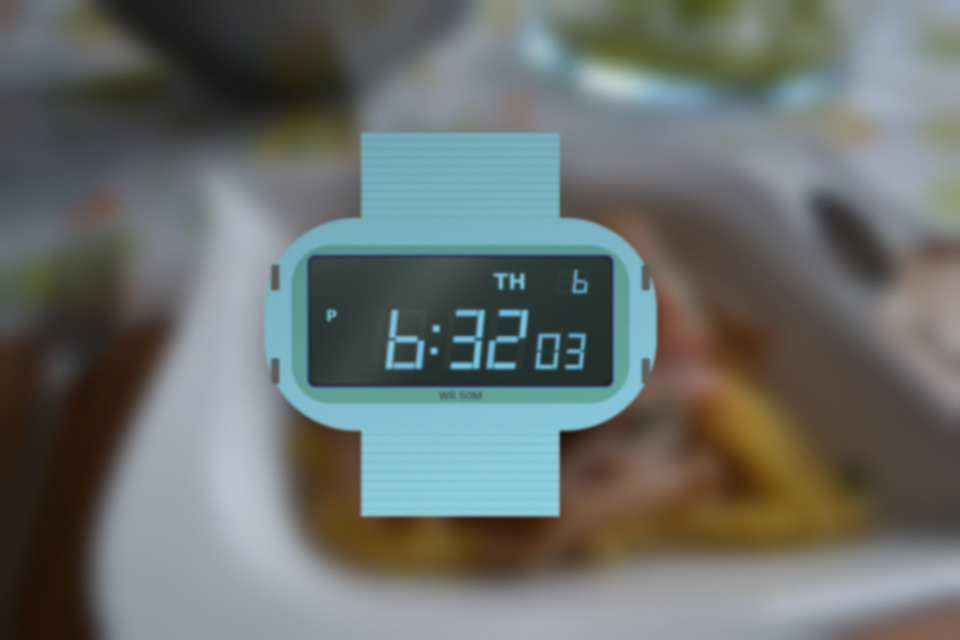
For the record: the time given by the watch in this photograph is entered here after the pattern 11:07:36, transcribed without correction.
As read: 6:32:03
